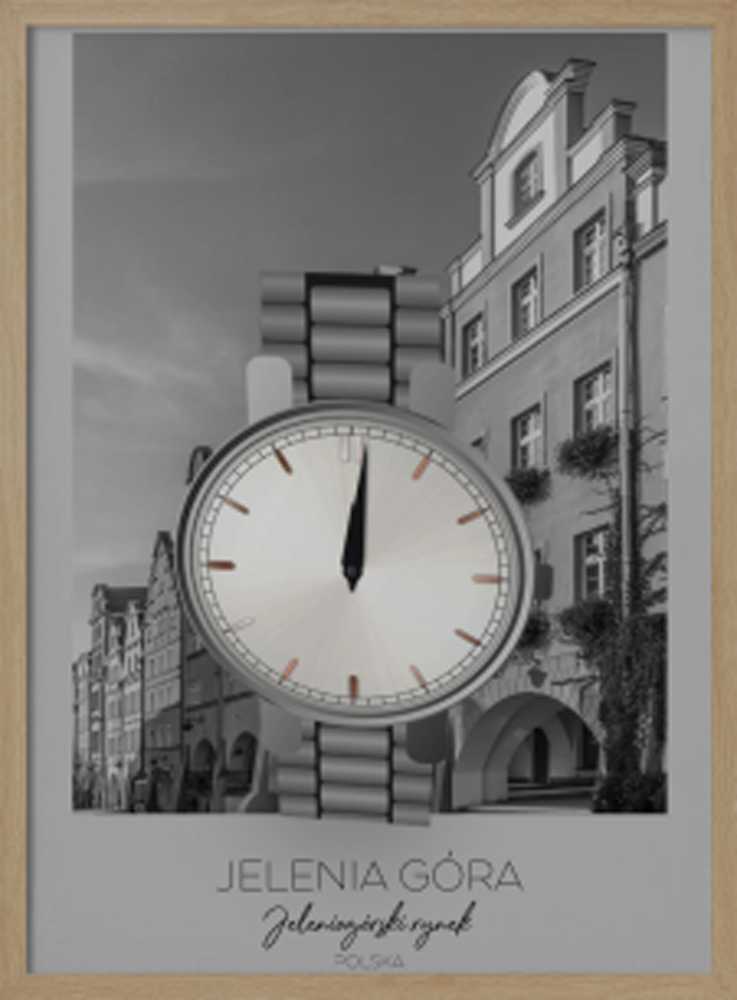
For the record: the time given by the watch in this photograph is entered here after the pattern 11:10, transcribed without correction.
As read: 12:01
